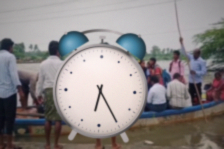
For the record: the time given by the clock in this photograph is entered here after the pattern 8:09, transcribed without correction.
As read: 6:25
